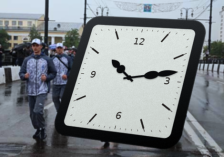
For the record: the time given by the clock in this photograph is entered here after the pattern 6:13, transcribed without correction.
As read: 10:13
